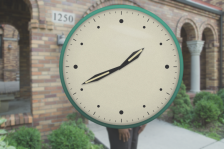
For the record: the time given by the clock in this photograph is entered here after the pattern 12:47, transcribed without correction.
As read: 1:41
